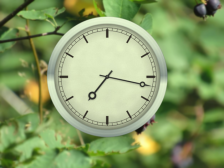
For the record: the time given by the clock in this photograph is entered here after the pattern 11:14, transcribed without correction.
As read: 7:17
